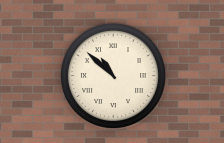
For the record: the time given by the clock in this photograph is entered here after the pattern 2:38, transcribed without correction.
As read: 10:52
